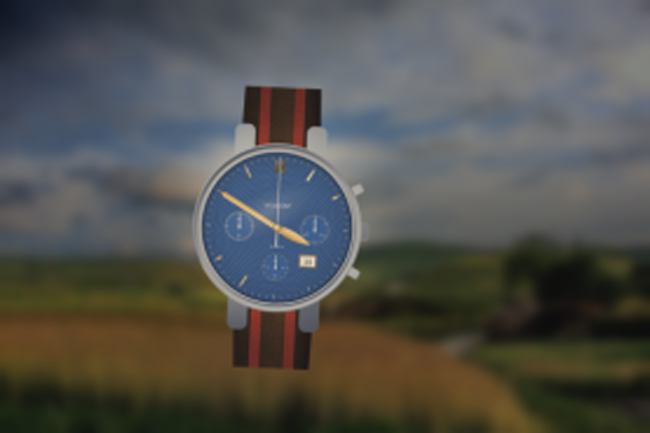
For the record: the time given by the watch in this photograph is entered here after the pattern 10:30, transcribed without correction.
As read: 3:50
